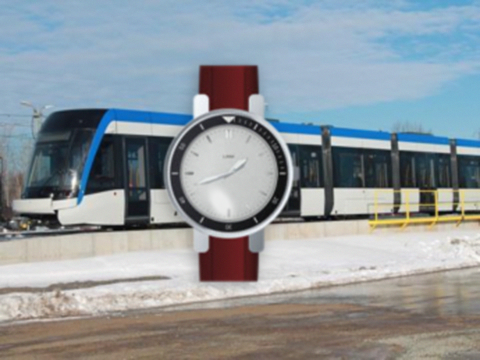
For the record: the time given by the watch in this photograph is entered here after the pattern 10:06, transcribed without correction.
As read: 1:42
